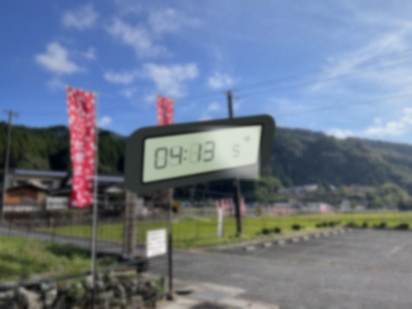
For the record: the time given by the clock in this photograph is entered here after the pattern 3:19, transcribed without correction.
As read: 4:13
